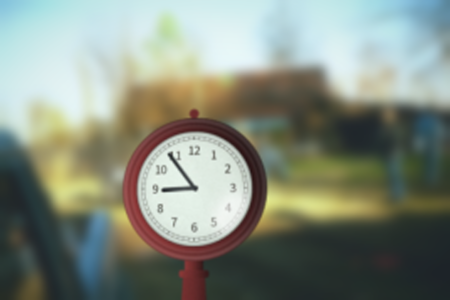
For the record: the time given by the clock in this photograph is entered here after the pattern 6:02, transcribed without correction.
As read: 8:54
